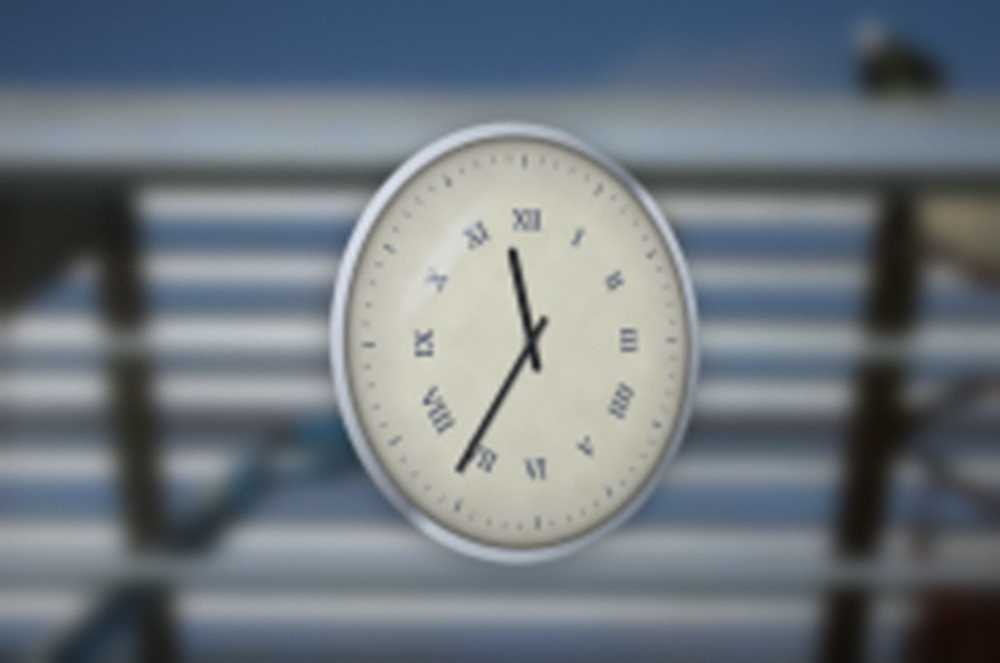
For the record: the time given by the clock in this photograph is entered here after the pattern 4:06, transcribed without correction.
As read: 11:36
